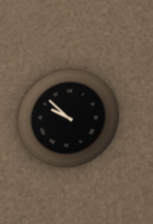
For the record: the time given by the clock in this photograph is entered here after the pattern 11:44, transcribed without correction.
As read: 9:52
